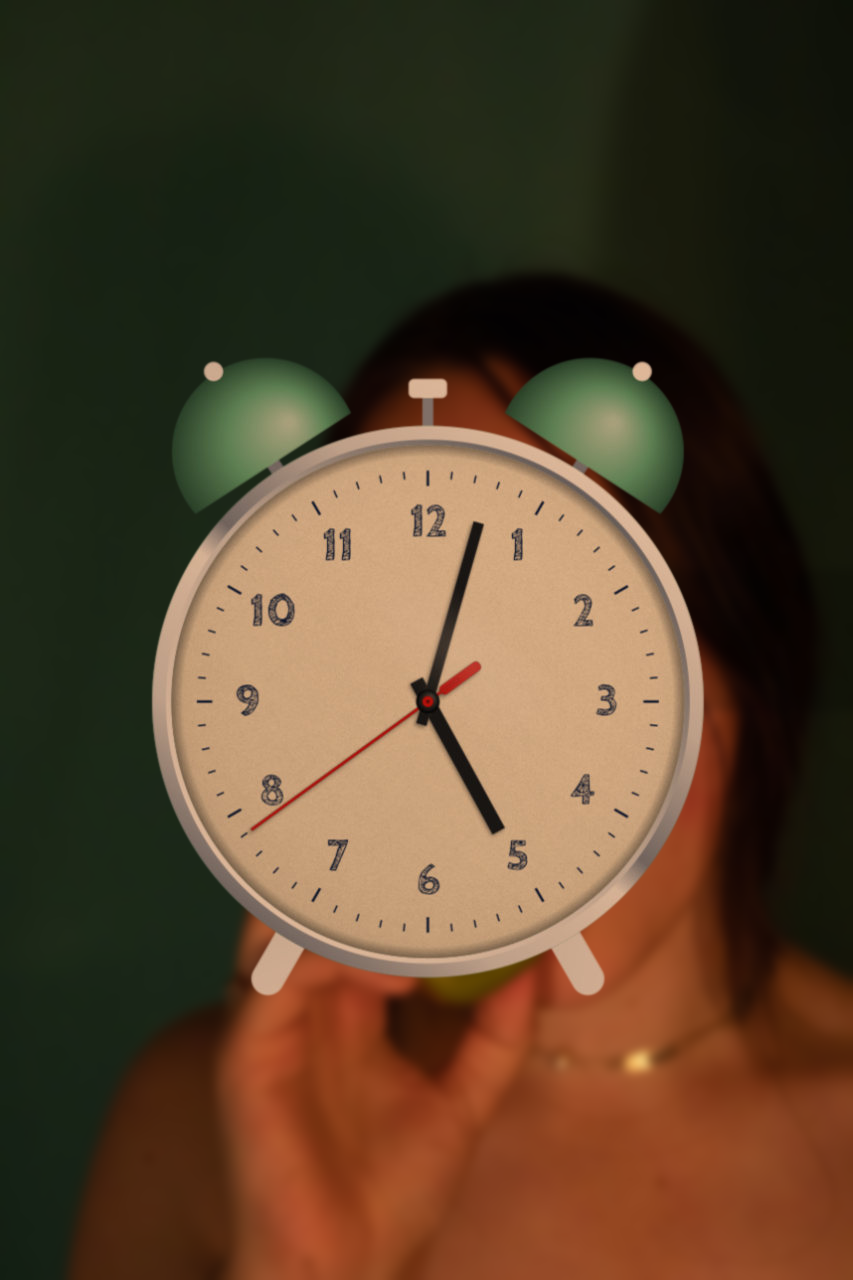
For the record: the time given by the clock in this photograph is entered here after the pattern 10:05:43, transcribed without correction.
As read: 5:02:39
